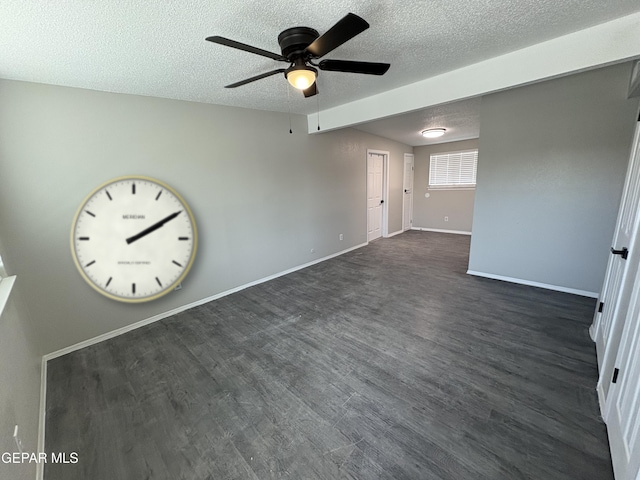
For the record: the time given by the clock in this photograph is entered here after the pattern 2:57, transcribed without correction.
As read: 2:10
